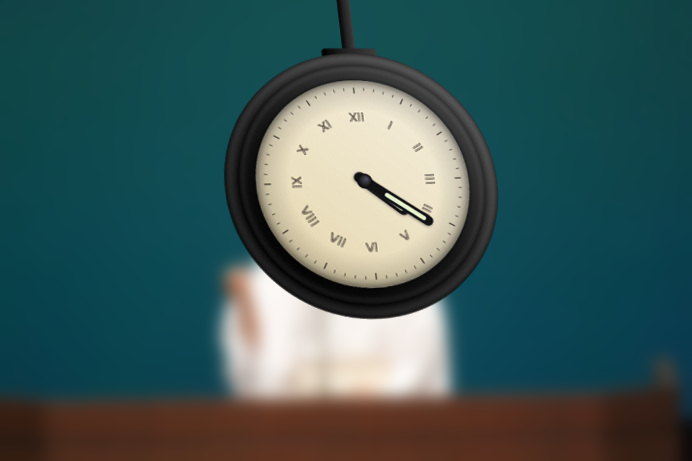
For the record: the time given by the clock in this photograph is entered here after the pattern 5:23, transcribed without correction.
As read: 4:21
